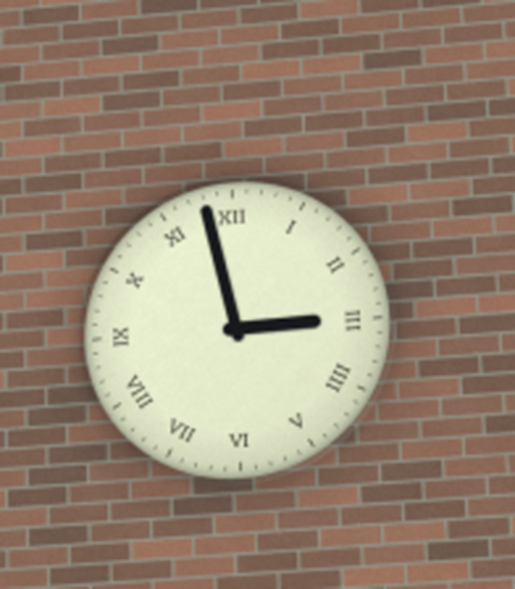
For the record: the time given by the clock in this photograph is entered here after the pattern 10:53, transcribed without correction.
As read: 2:58
